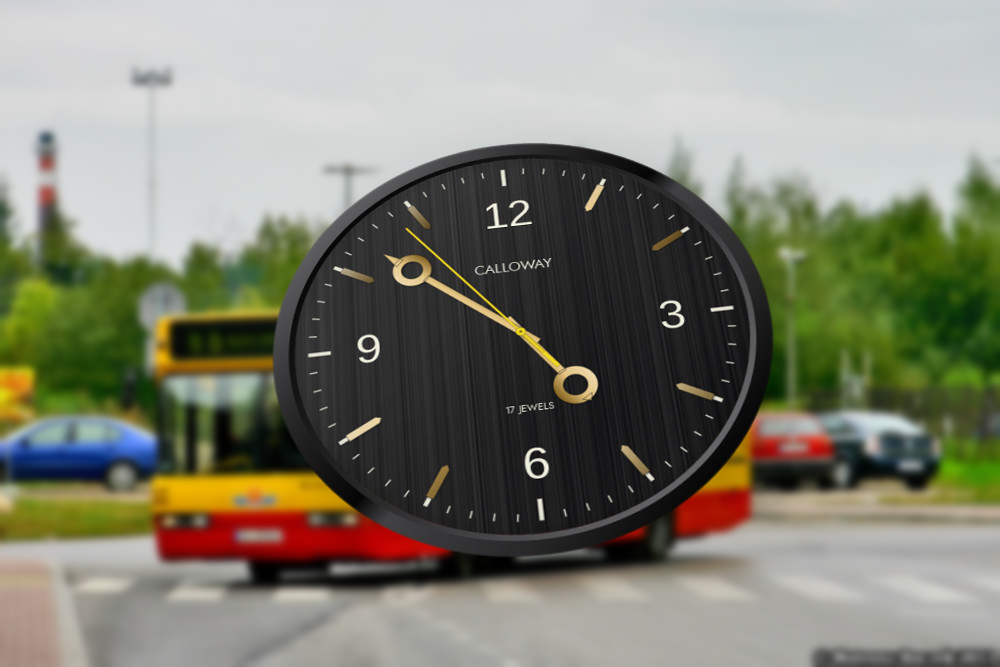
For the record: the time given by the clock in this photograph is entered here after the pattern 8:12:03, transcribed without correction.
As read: 4:51:54
